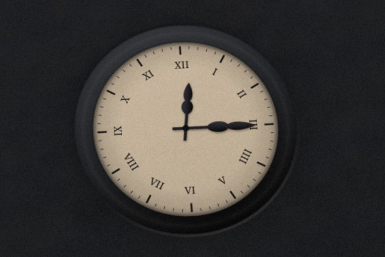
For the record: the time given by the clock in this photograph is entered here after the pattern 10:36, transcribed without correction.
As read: 12:15
